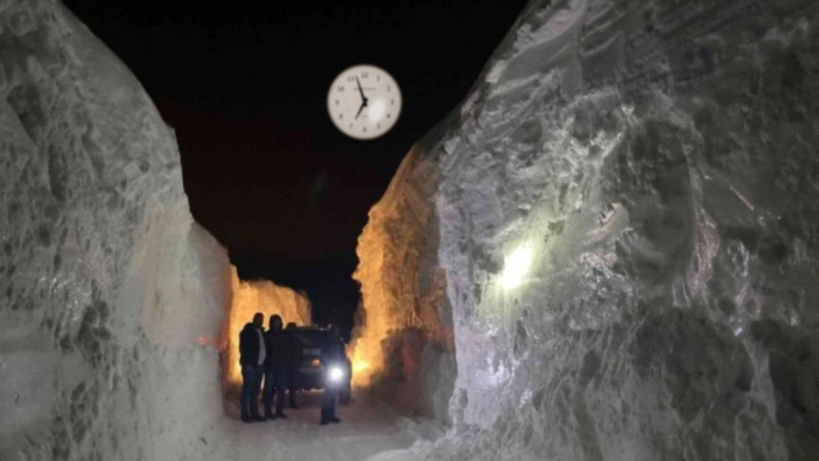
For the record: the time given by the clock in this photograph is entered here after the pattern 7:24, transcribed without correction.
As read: 6:57
